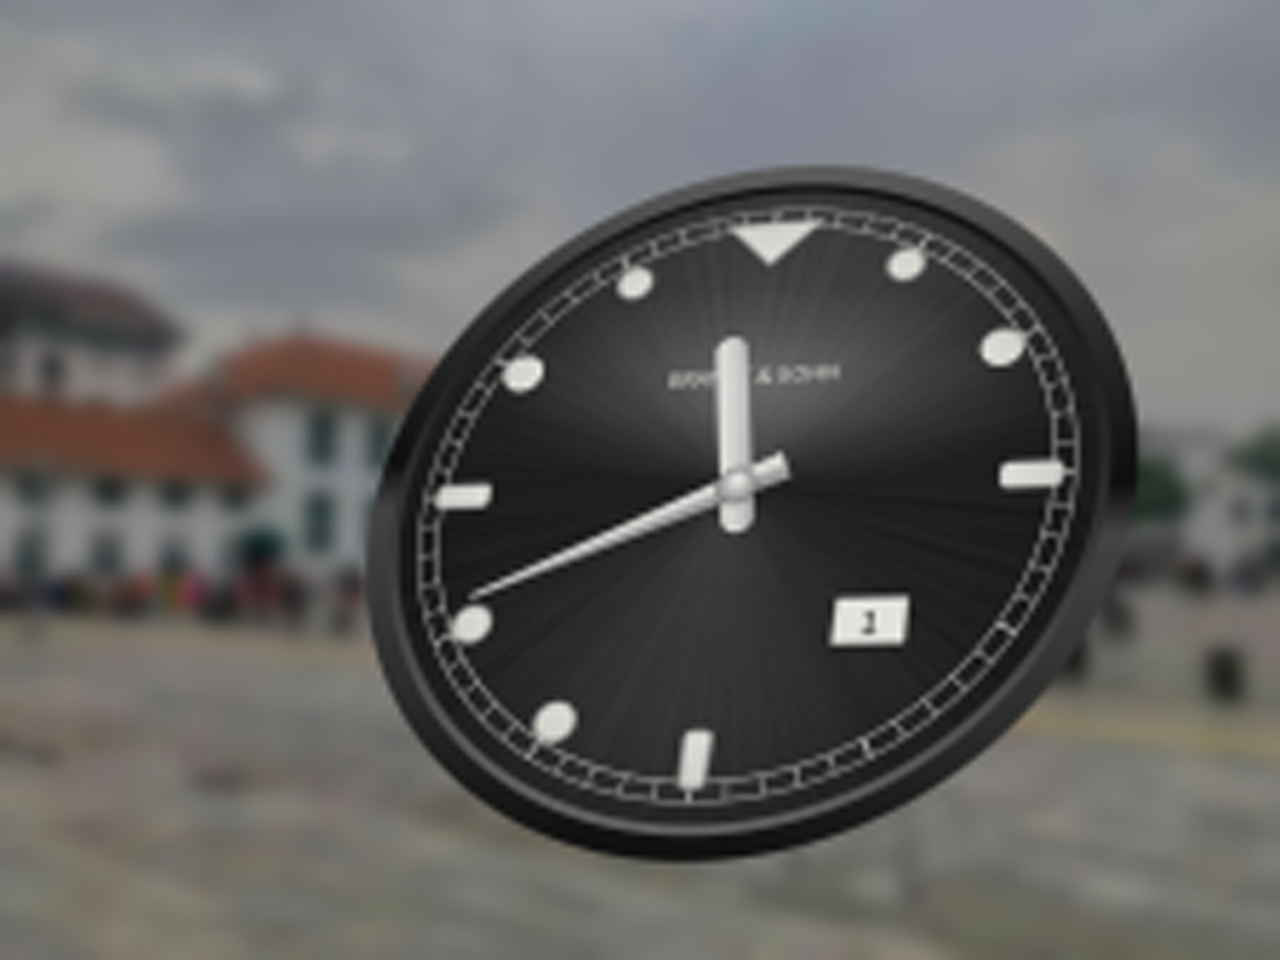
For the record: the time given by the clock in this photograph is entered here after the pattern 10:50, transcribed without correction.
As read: 11:41
